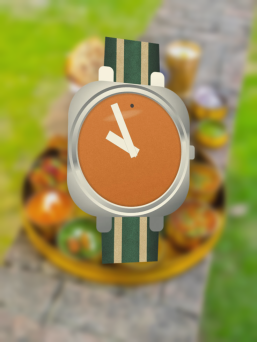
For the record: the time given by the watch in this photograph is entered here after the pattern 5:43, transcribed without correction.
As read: 9:56
